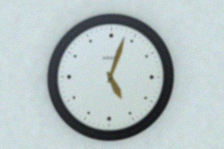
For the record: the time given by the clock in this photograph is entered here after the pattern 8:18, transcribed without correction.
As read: 5:03
